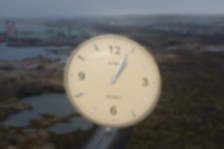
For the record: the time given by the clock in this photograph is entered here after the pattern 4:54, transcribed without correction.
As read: 1:04
